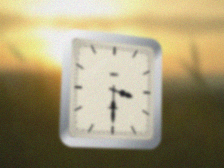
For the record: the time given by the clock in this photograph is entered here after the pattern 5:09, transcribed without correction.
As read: 3:30
